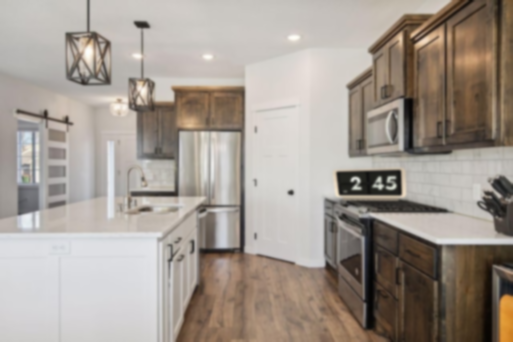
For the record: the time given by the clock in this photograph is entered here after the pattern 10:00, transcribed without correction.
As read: 2:45
